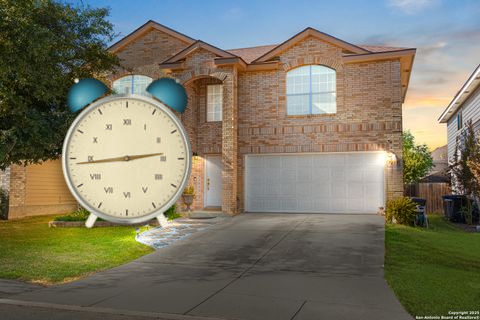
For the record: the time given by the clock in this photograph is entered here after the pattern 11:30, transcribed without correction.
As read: 2:44
